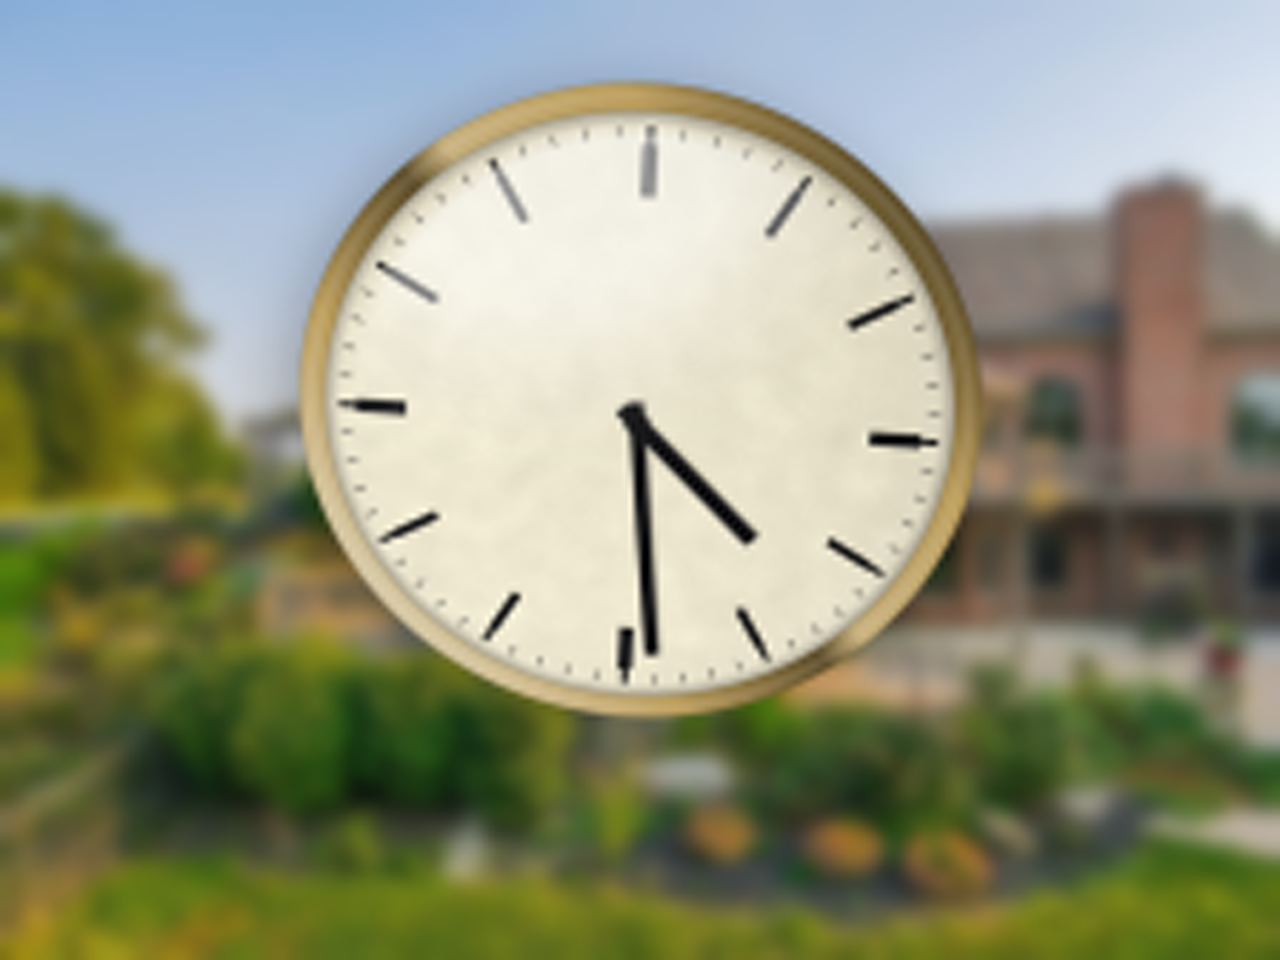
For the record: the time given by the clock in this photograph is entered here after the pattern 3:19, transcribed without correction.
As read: 4:29
